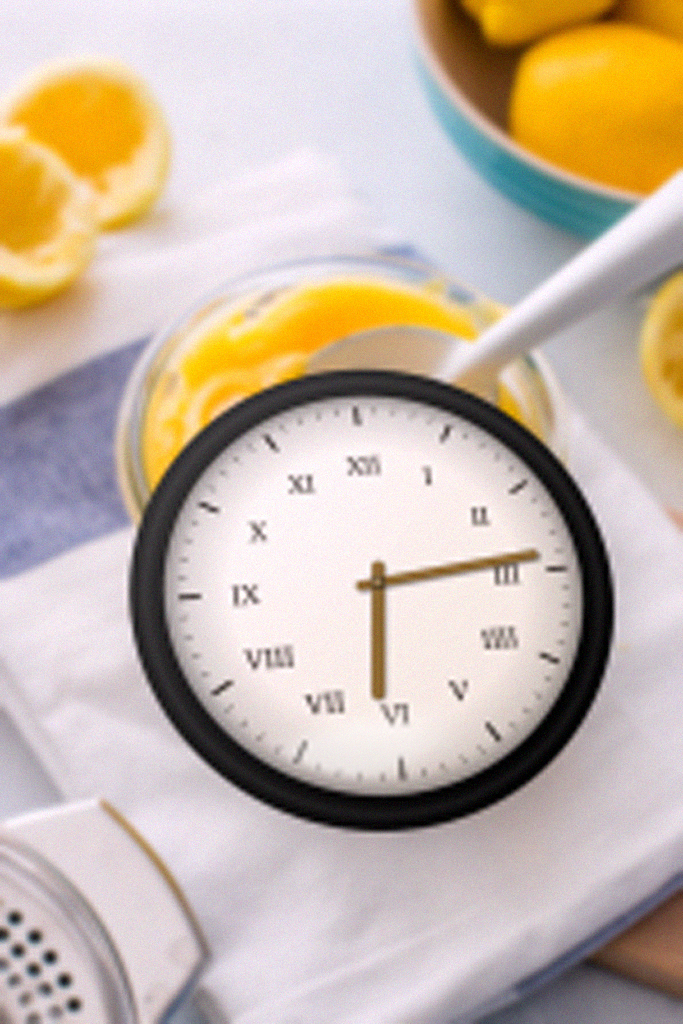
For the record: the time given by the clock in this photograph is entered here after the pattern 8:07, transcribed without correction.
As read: 6:14
